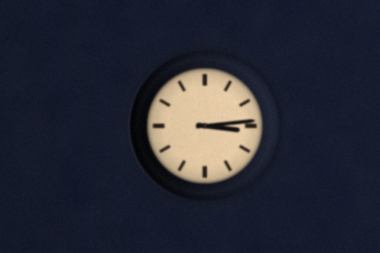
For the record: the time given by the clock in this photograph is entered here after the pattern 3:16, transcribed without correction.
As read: 3:14
